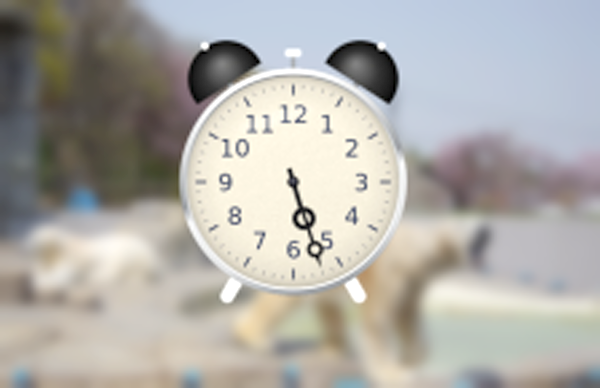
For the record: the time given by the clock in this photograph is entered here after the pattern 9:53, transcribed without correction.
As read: 5:27
